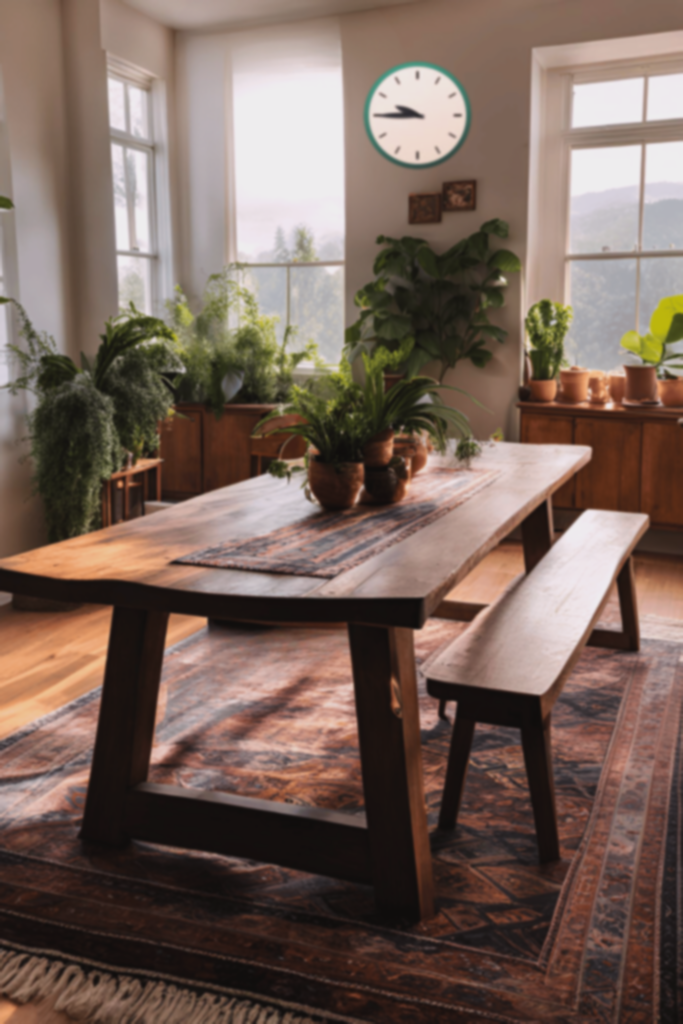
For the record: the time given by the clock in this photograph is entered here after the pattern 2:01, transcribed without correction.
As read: 9:45
